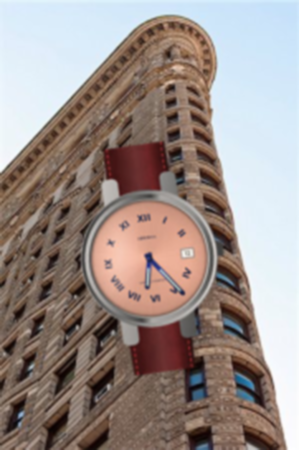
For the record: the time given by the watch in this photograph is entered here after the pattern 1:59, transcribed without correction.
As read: 6:24
